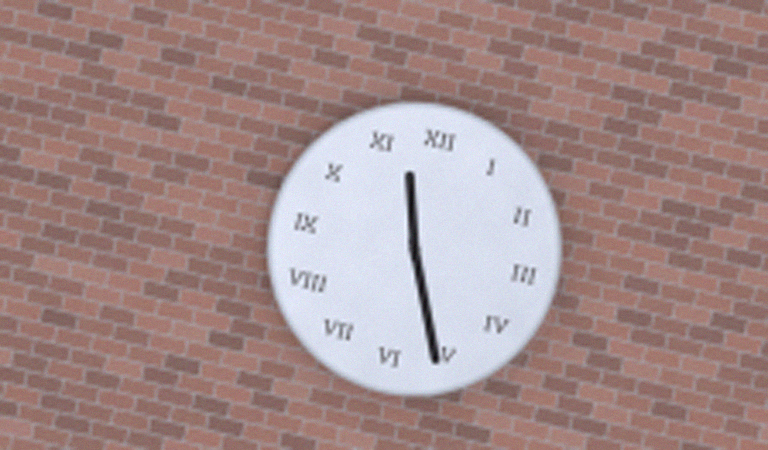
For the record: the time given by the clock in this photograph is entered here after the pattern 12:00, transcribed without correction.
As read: 11:26
